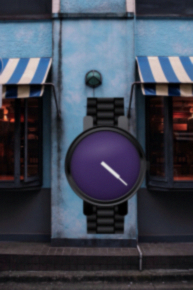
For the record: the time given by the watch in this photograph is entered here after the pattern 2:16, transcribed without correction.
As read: 4:22
